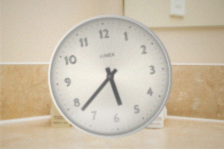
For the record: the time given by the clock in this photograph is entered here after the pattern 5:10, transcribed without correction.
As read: 5:38
